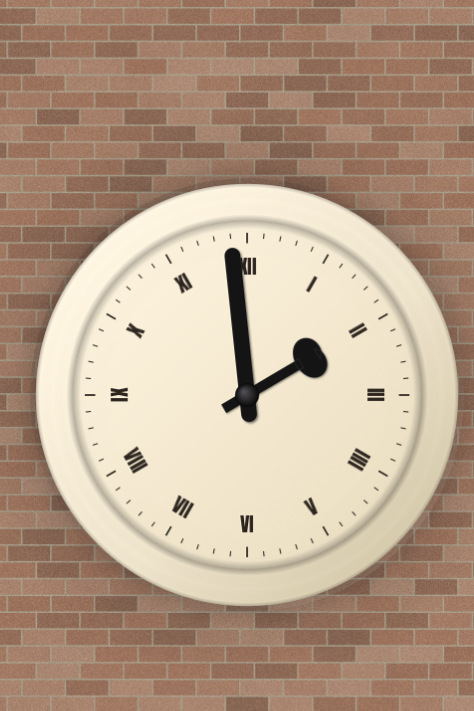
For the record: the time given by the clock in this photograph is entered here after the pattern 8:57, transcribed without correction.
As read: 1:59
